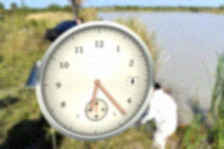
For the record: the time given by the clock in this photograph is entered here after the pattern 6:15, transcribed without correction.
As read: 6:23
